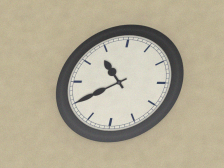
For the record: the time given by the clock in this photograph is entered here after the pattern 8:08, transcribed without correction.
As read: 10:40
